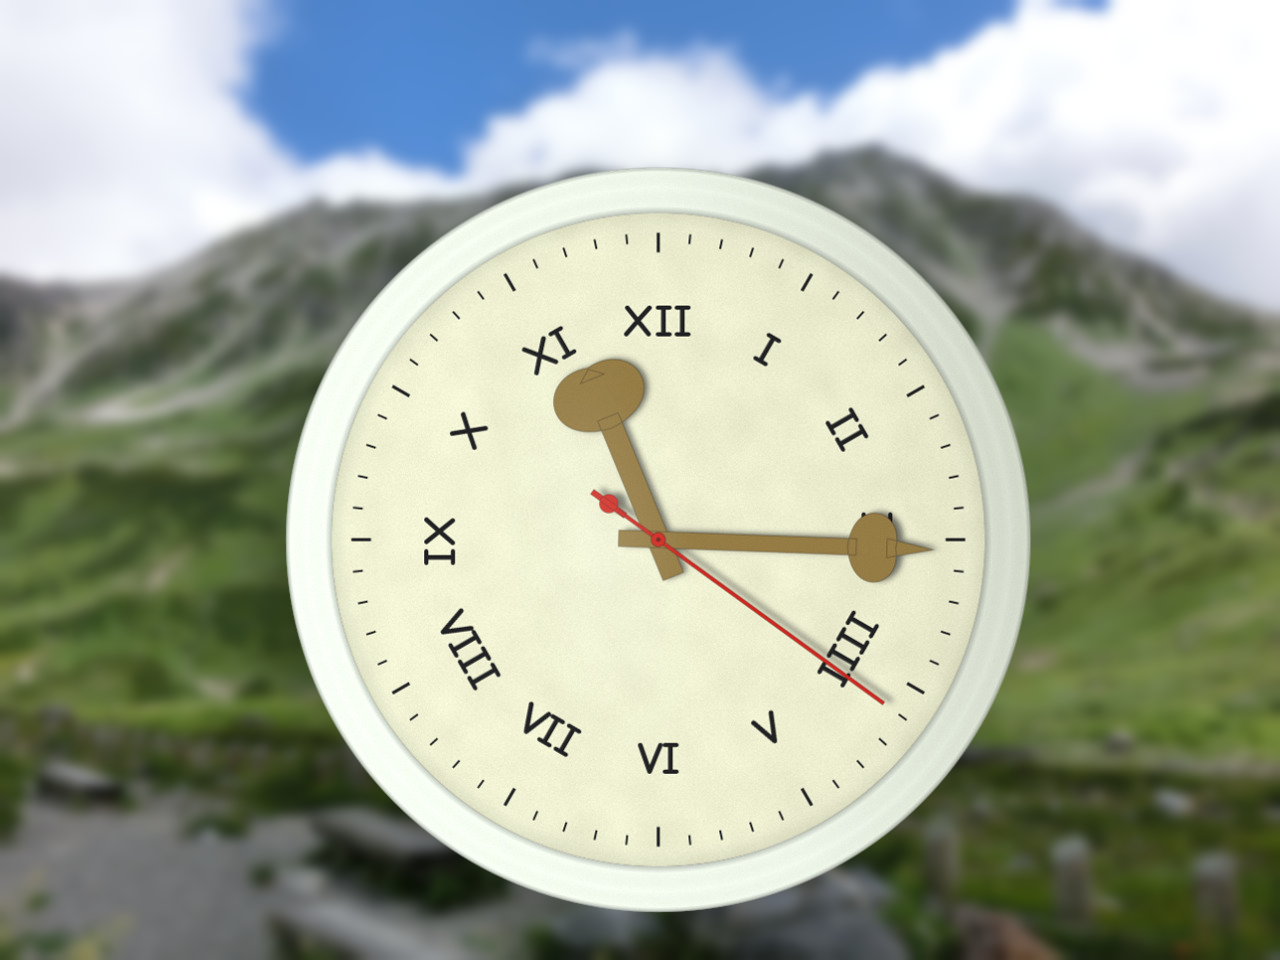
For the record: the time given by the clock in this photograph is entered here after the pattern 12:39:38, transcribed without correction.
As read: 11:15:21
